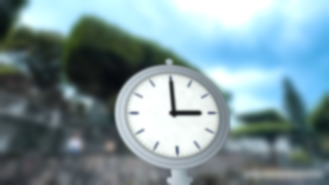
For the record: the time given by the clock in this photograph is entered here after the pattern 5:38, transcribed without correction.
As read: 3:00
